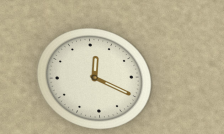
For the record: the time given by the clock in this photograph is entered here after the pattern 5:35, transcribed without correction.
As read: 12:20
